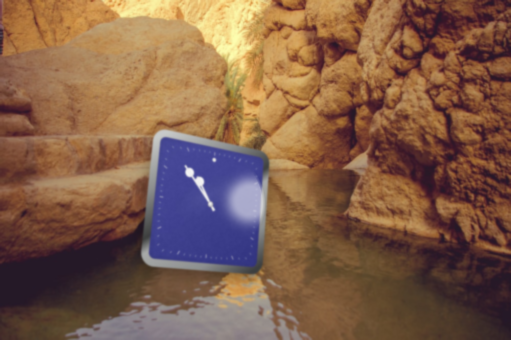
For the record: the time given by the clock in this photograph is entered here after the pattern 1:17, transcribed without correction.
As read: 10:53
